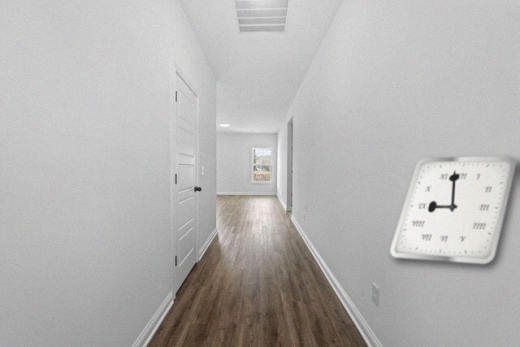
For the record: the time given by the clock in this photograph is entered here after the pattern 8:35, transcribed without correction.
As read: 8:58
